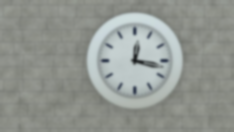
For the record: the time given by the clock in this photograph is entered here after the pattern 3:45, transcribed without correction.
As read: 12:17
